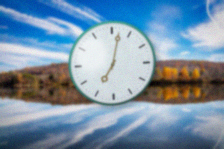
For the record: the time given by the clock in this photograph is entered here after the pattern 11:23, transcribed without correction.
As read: 7:02
